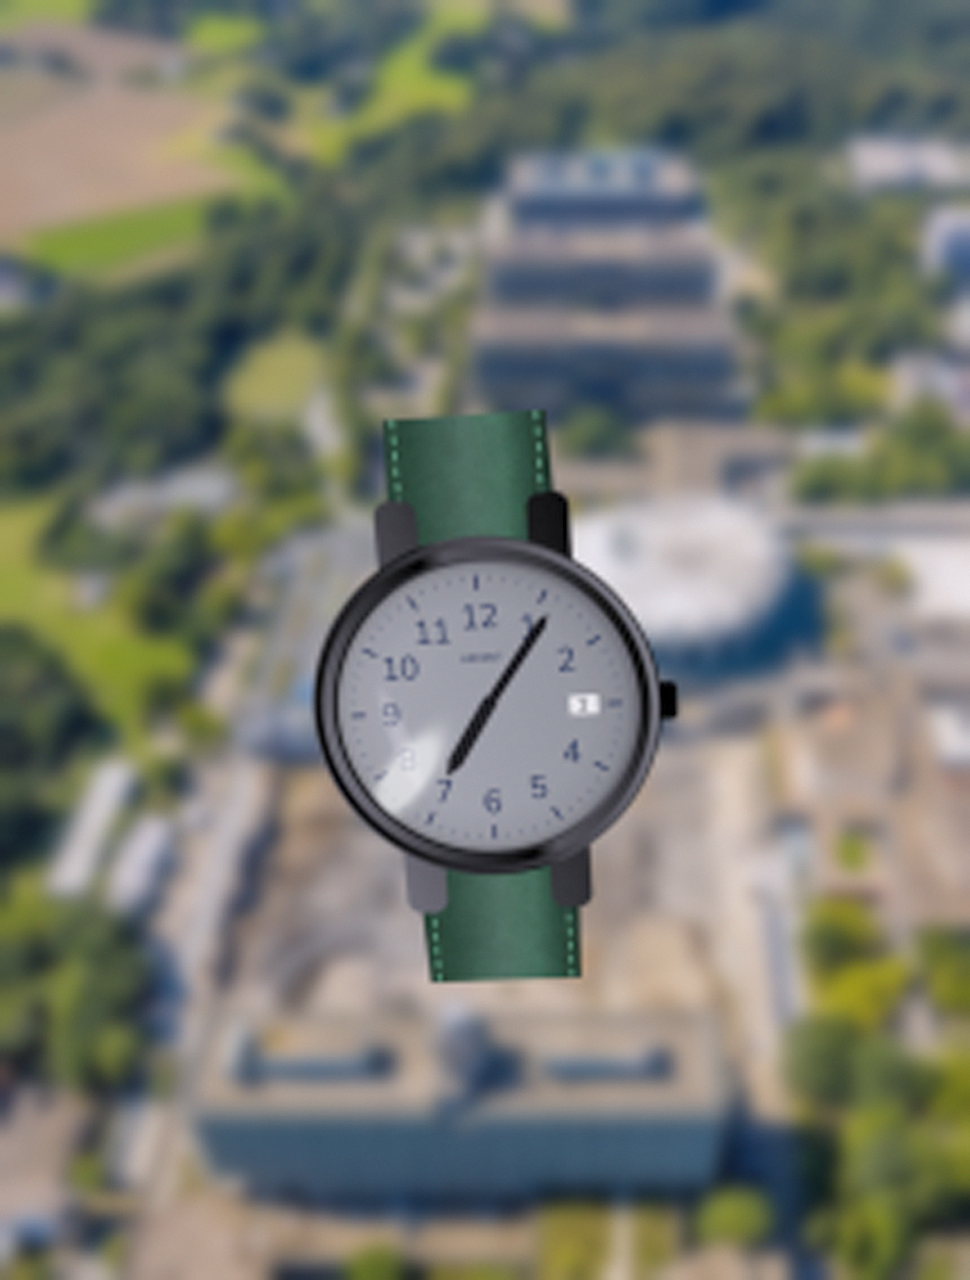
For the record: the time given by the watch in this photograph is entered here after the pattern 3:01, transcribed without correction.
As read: 7:06
